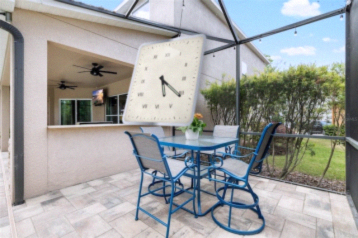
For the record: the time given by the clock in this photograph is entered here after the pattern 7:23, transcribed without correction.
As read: 5:21
